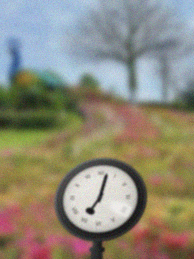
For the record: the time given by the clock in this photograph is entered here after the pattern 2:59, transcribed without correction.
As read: 7:02
